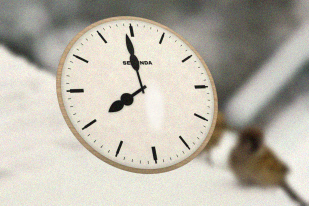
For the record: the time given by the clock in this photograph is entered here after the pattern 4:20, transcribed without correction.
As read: 7:59
